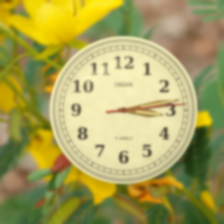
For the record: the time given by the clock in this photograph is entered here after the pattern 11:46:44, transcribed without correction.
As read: 3:13:14
